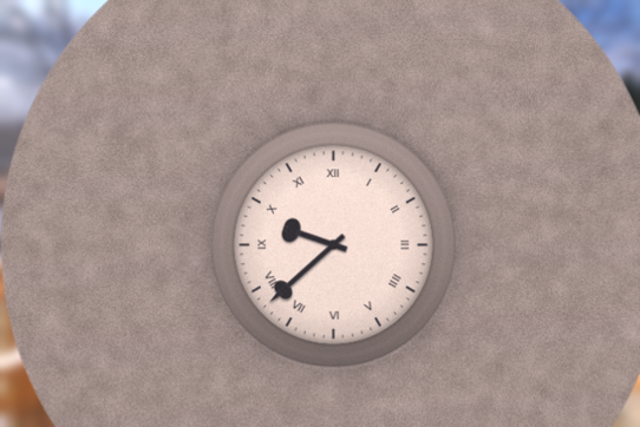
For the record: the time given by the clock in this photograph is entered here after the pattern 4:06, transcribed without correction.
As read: 9:38
